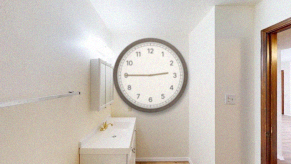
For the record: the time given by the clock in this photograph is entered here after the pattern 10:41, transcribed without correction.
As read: 2:45
